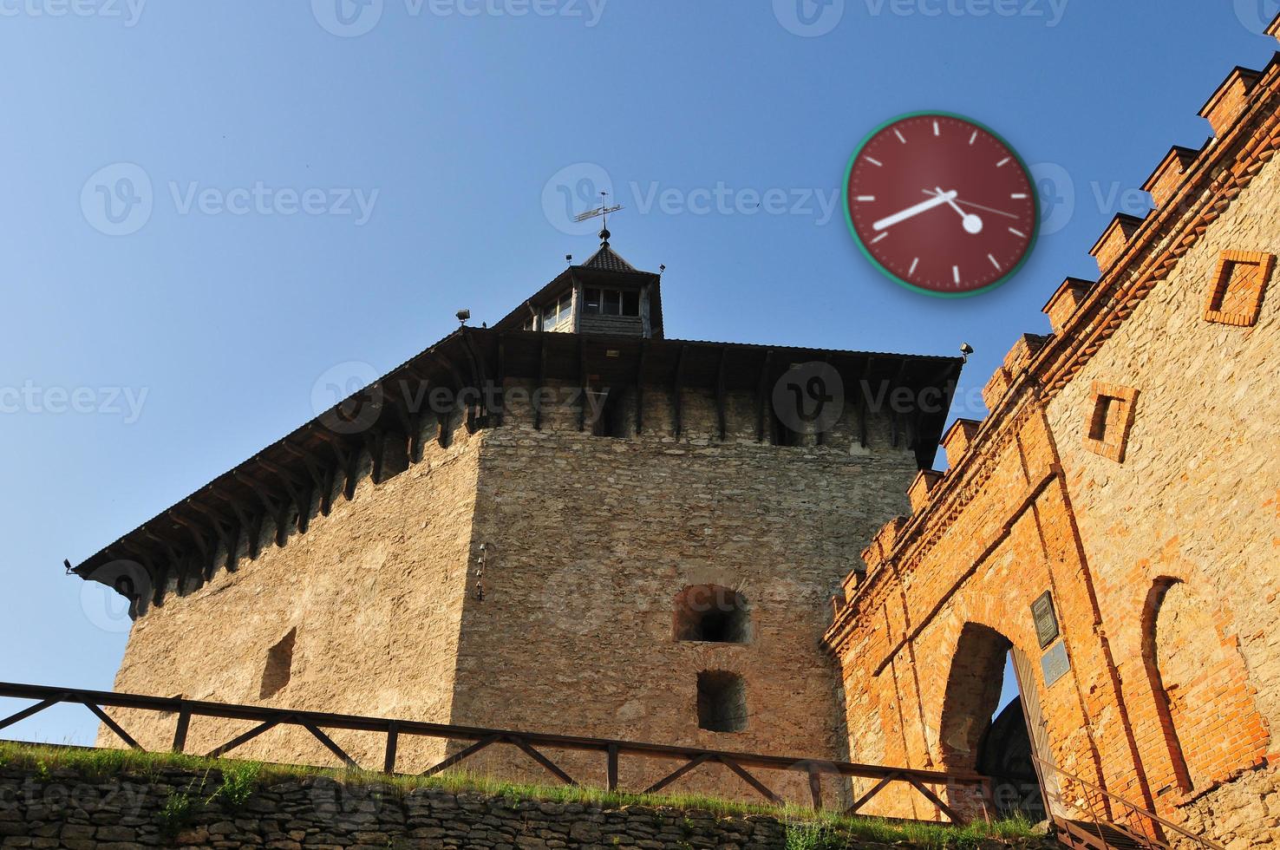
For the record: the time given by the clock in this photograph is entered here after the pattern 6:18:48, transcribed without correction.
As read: 4:41:18
